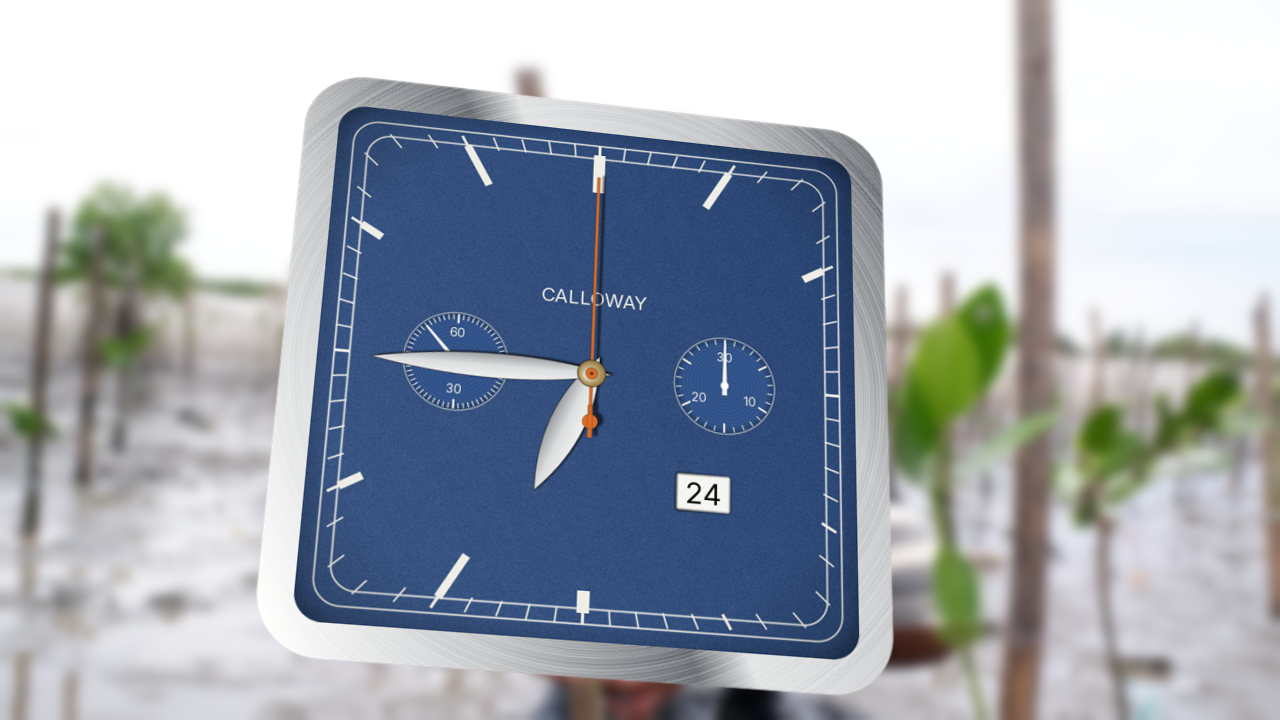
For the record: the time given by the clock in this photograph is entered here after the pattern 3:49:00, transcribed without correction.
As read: 6:44:53
